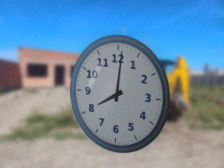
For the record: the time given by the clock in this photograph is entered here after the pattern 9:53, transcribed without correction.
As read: 8:01
